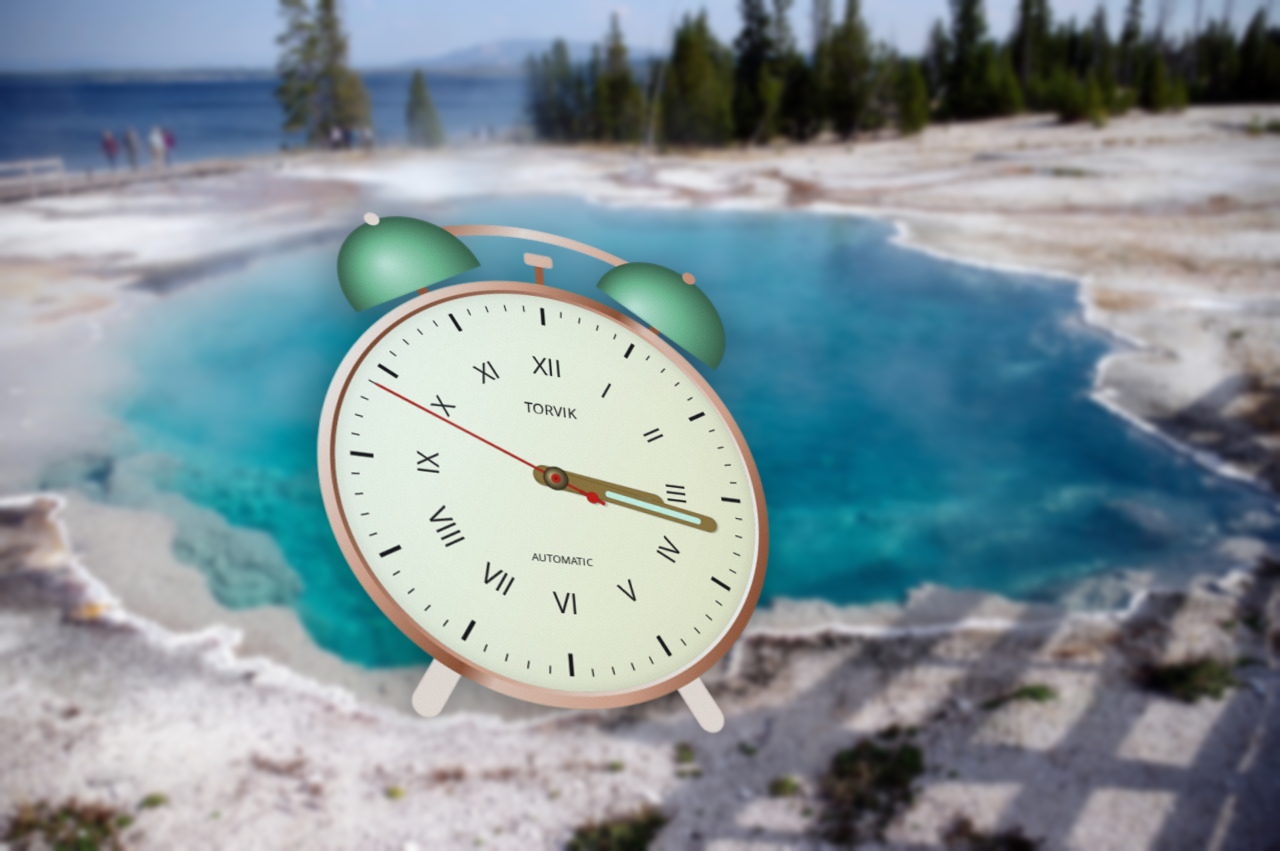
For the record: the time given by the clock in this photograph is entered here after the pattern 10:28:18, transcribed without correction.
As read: 3:16:49
